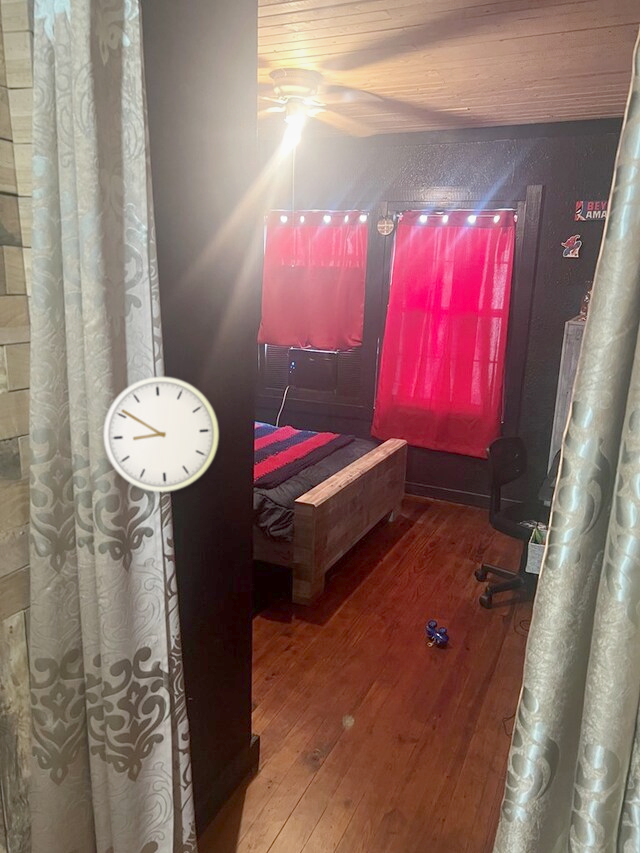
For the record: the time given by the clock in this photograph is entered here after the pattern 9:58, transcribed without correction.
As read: 8:51
